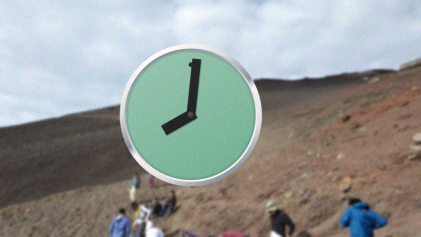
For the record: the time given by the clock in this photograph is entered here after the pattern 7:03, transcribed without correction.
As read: 8:01
